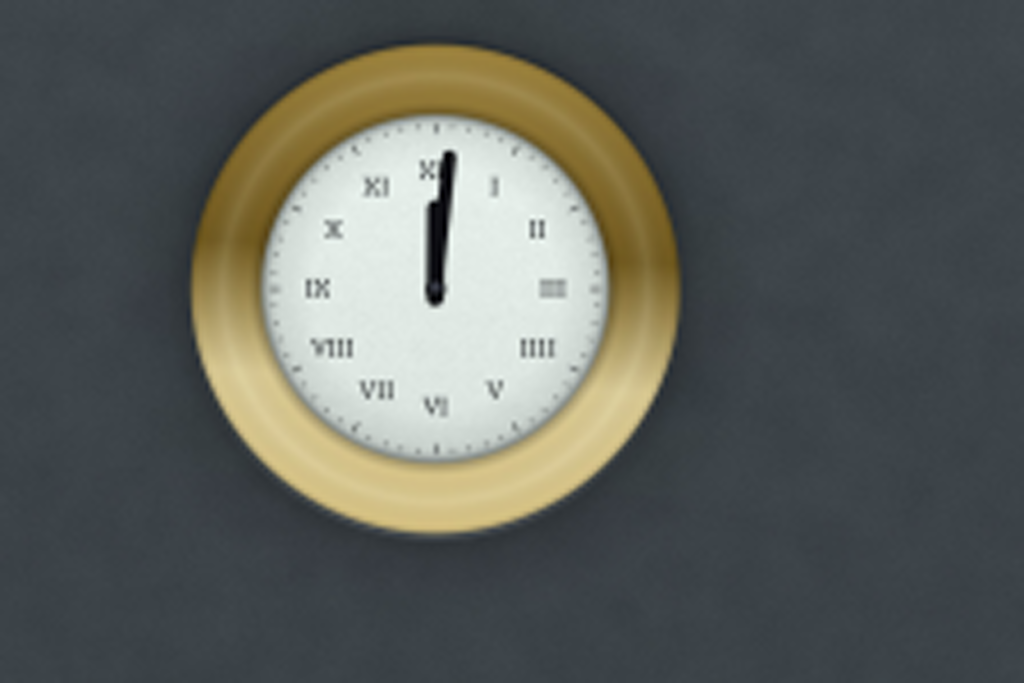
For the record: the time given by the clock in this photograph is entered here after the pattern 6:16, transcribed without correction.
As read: 12:01
